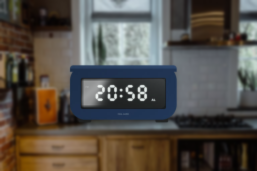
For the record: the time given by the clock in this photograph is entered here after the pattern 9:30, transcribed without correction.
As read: 20:58
